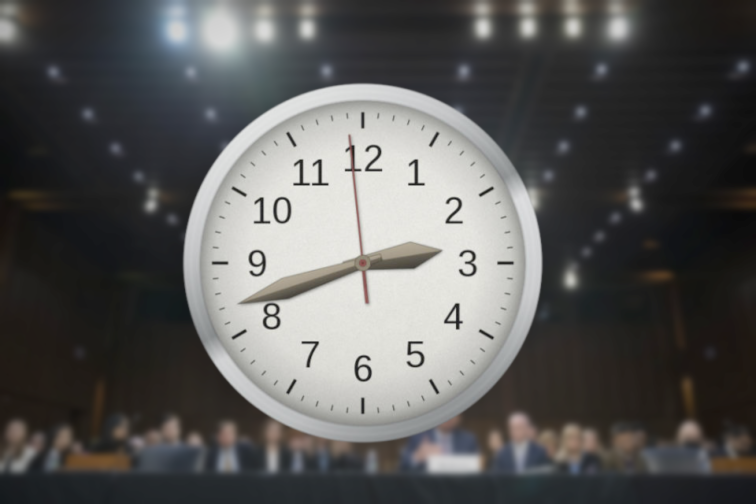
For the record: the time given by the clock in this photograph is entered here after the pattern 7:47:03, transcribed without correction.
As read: 2:41:59
